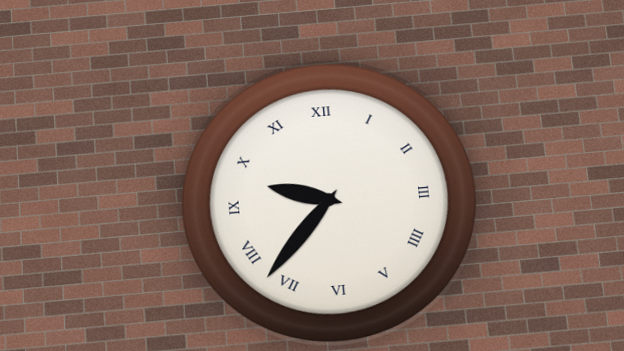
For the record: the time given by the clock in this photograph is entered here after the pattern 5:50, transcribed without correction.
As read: 9:37
